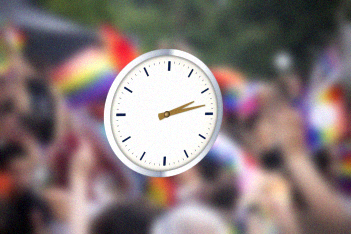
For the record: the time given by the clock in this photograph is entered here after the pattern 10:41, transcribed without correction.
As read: 2:13
